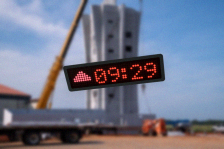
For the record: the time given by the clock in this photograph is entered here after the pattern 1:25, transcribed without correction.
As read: 9:29
